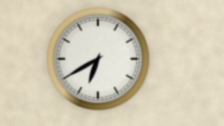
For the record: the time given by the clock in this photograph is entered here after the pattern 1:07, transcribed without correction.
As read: 6:40
